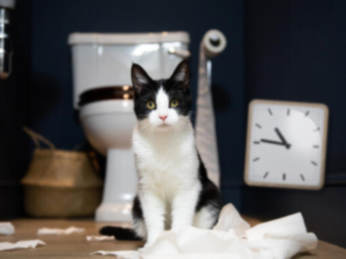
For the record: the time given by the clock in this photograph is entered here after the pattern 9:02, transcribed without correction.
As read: 10:46
